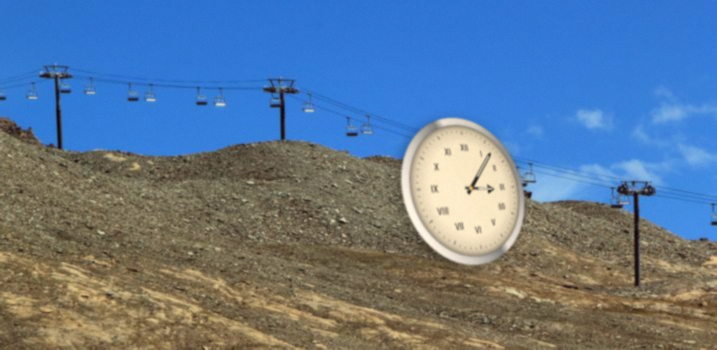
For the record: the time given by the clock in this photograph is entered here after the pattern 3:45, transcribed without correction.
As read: 3:07
